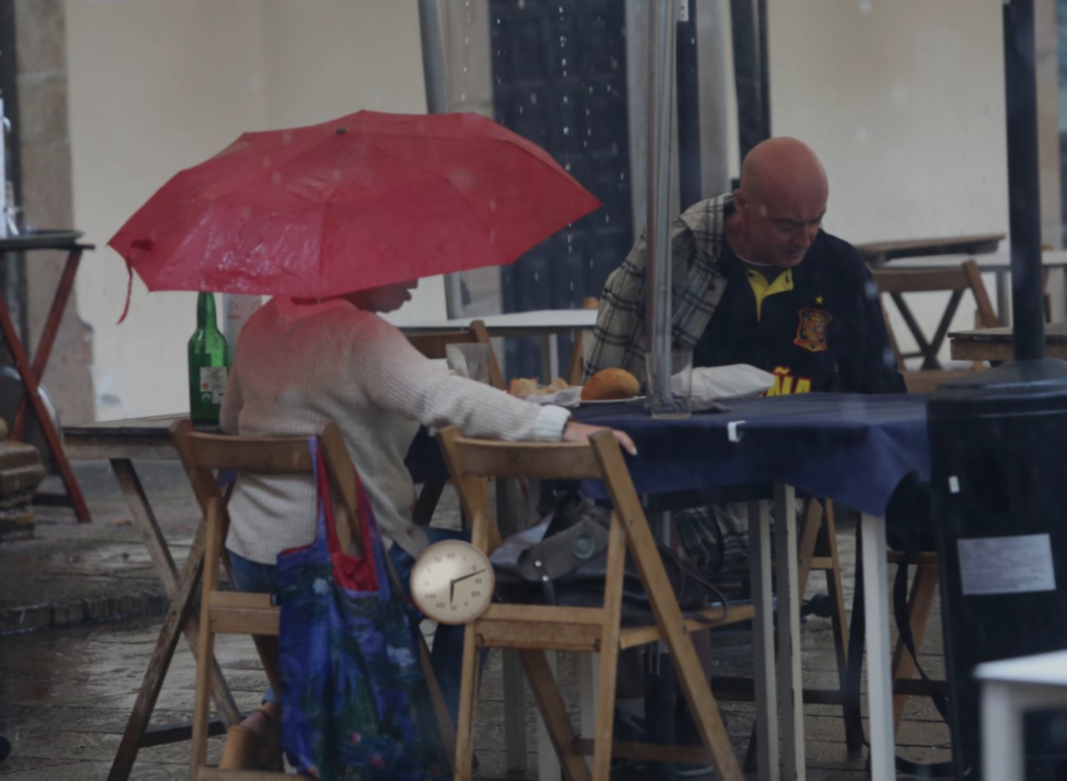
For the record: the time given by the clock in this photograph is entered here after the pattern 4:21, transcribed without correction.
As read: 6:12
